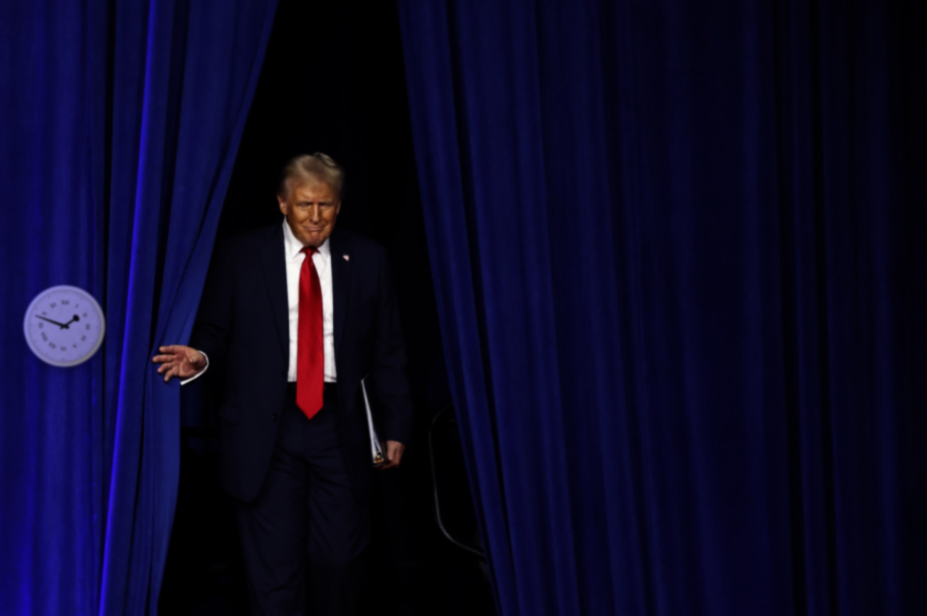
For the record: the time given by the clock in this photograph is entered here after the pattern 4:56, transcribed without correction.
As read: 1:48
